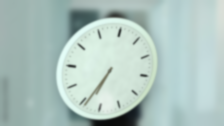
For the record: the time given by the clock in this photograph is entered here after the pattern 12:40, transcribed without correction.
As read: 6:34
